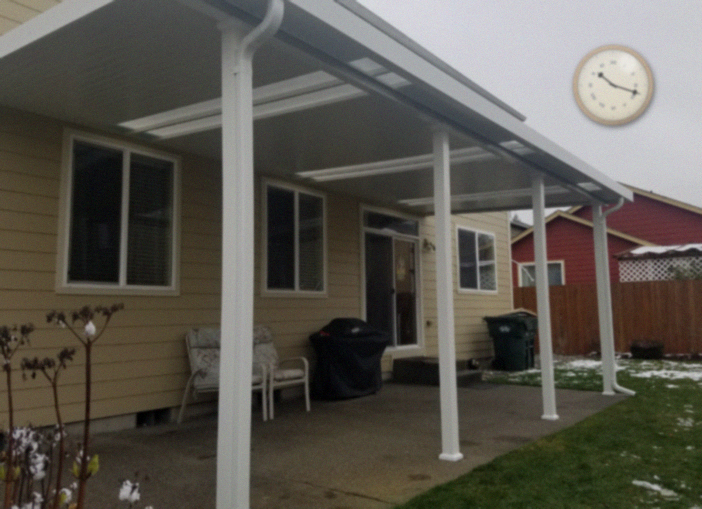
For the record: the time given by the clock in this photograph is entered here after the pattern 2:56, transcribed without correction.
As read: 10:18
